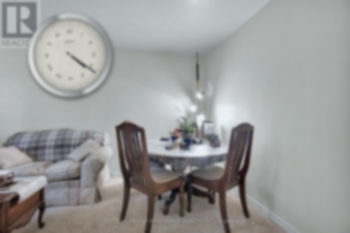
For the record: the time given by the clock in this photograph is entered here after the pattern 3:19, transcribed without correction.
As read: 4:21
